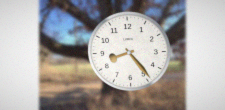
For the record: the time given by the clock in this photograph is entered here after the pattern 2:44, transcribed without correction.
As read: 8:24
